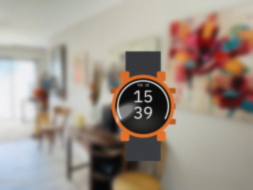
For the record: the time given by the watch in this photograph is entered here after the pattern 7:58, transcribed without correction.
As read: 15:39
